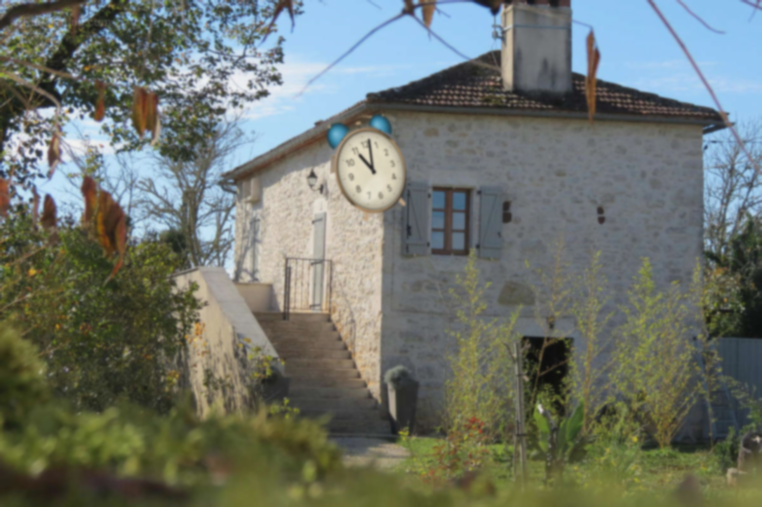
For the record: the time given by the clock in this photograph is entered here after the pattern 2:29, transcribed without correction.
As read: 11:02
